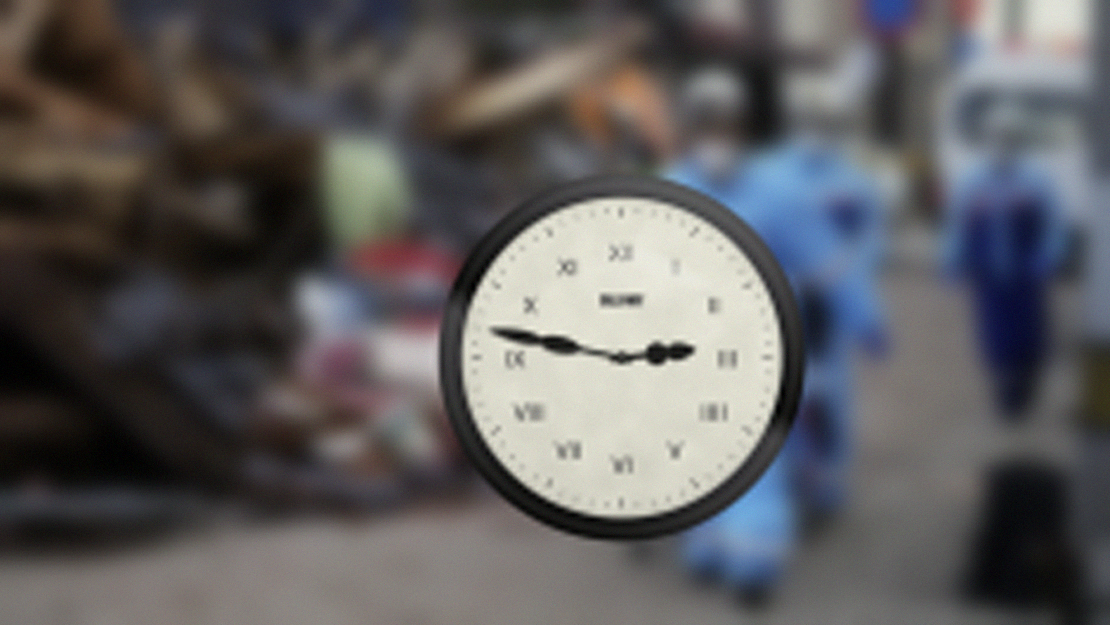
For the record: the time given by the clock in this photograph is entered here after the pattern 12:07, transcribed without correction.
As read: 2:47
